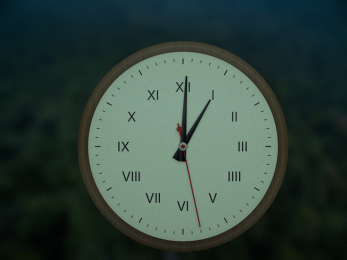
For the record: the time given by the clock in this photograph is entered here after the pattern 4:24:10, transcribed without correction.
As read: 1:00:28
